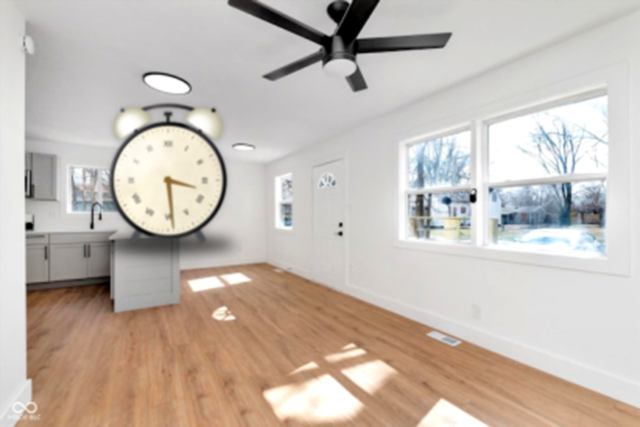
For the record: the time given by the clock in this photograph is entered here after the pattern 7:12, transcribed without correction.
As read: 3:29
